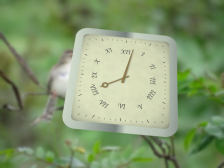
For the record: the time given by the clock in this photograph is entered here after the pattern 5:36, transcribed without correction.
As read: 8:02
